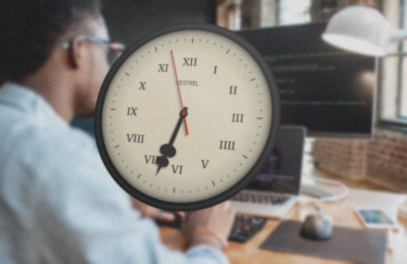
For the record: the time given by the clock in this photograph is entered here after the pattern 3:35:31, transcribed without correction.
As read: 6:32:57
